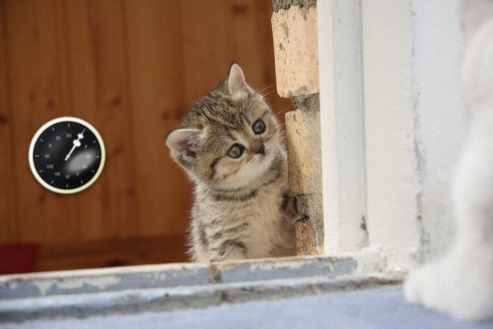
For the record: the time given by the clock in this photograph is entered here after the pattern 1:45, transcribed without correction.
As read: 1:05
